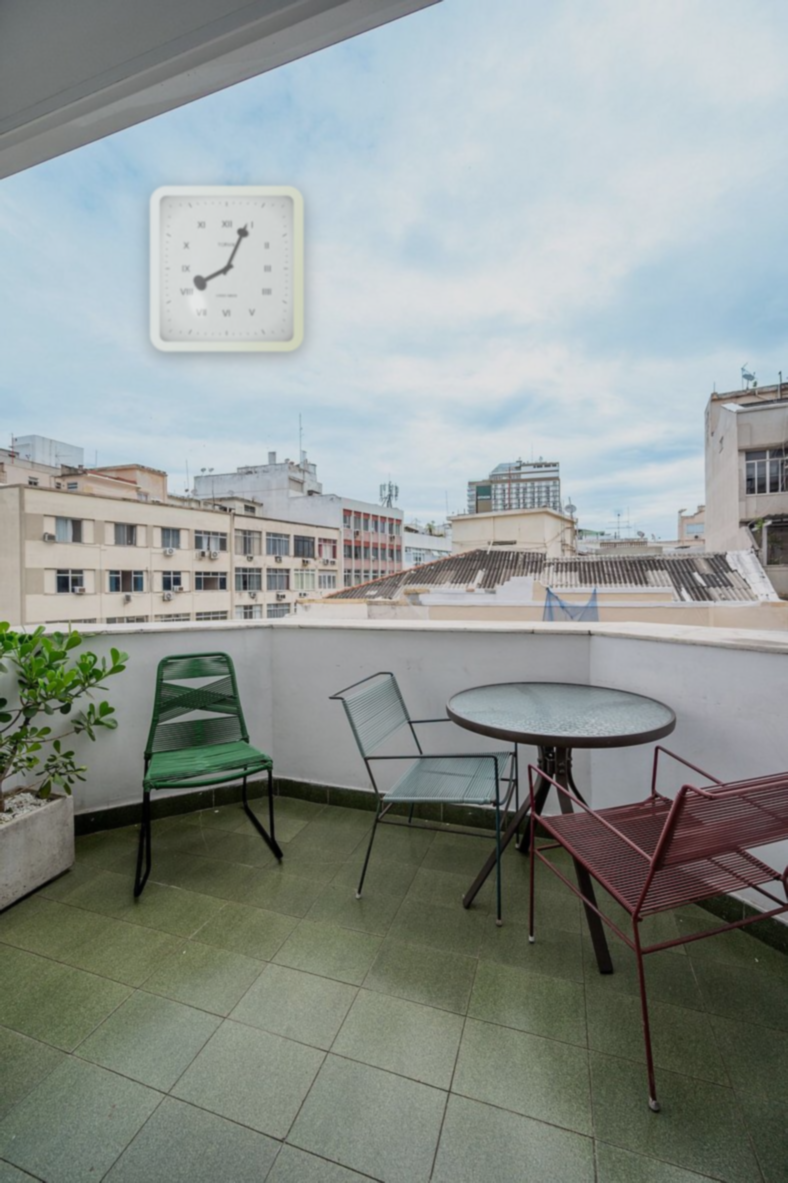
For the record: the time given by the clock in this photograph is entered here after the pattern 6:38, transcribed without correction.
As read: 8:04
